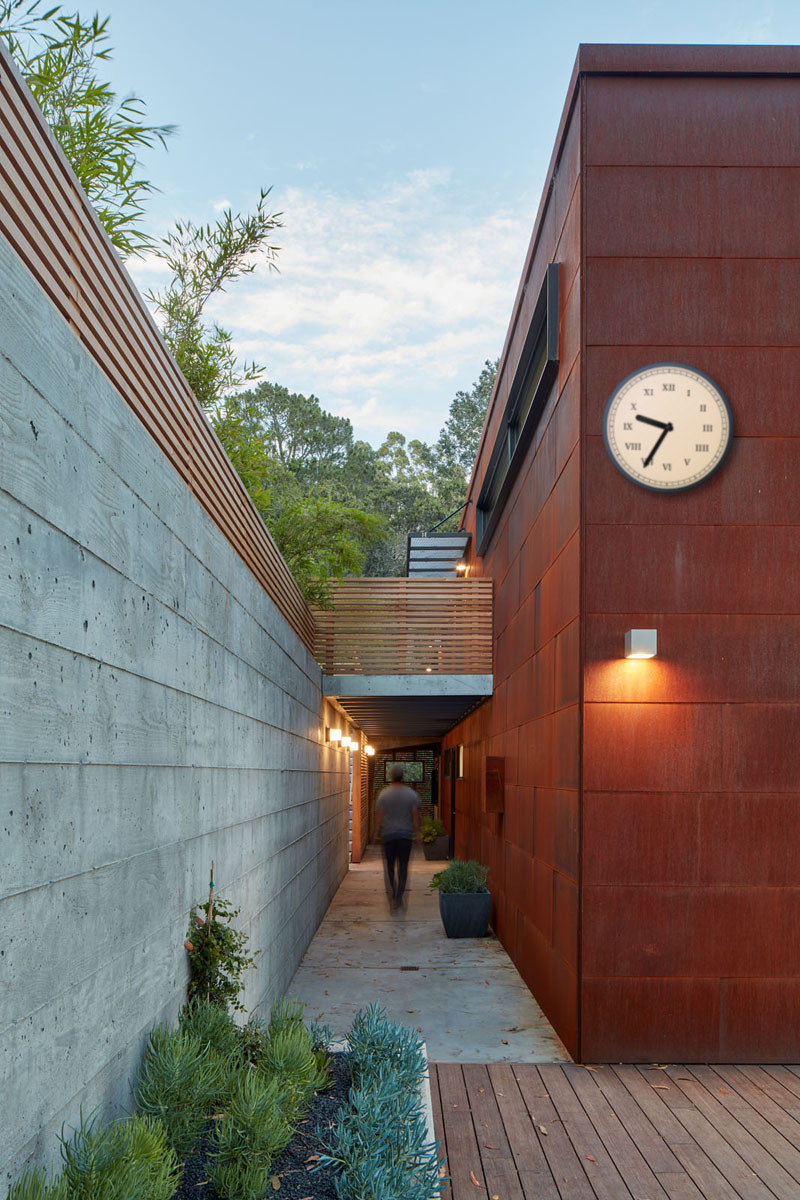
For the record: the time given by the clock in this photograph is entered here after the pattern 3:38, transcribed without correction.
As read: 9:35
